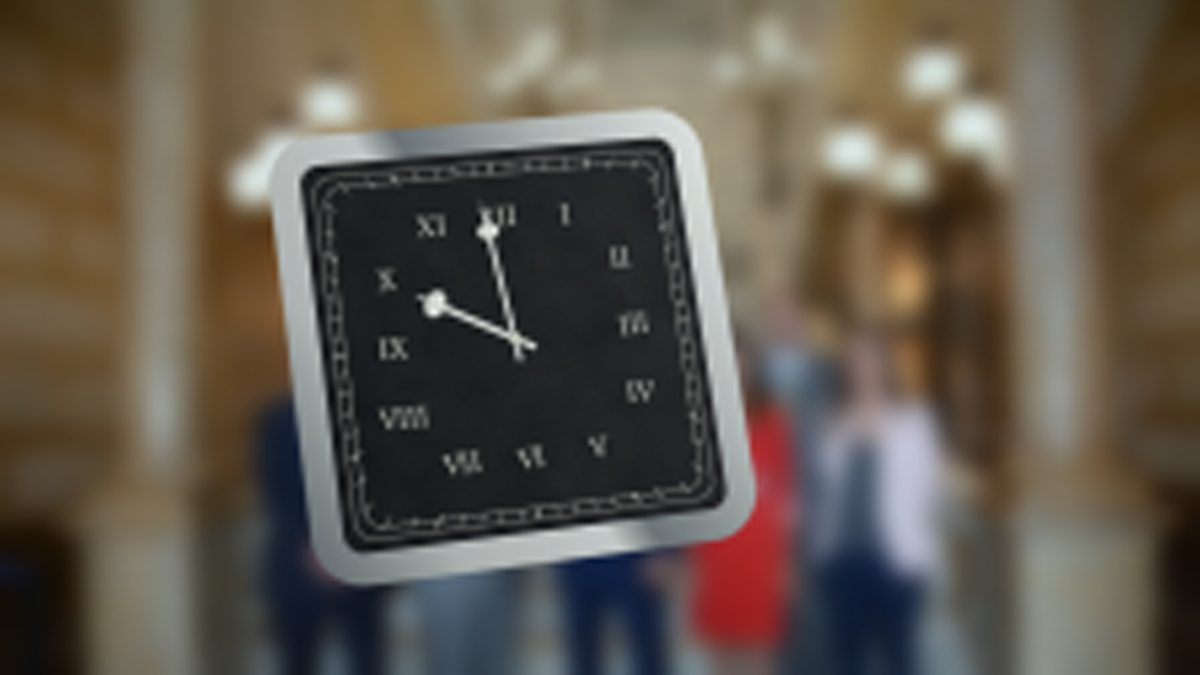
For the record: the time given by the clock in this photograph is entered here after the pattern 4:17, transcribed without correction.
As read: 9:59
